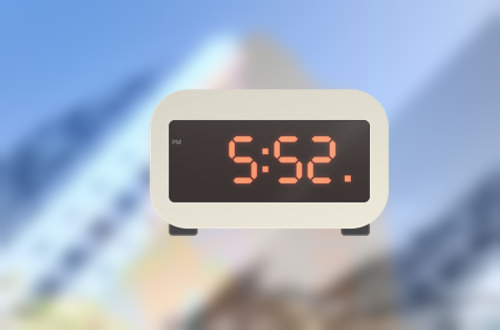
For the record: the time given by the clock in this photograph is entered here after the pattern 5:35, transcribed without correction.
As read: 5:52
